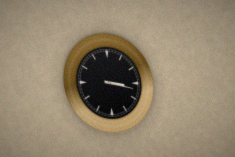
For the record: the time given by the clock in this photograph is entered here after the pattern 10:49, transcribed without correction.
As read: 3:17
